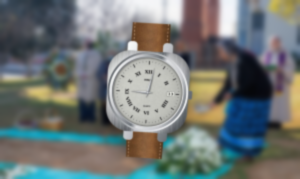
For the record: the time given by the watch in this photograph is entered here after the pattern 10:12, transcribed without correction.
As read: 9:02
